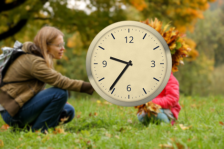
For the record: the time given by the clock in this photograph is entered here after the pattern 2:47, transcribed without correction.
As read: 9:36
